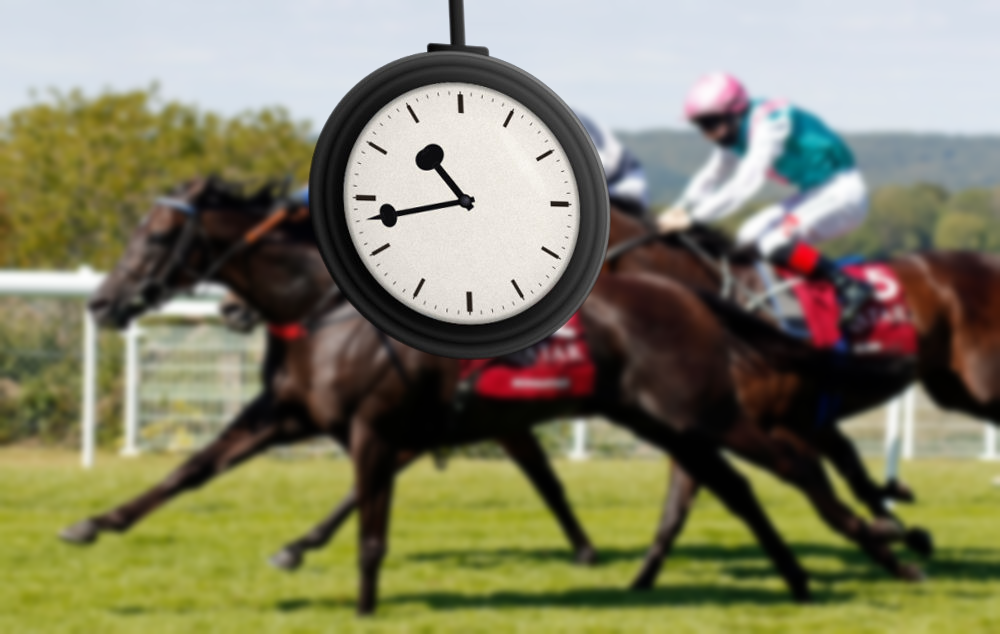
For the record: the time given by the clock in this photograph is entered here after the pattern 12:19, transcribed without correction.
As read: 10:43
